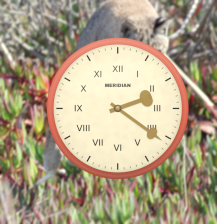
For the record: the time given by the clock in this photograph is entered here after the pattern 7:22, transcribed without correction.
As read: 2:21
